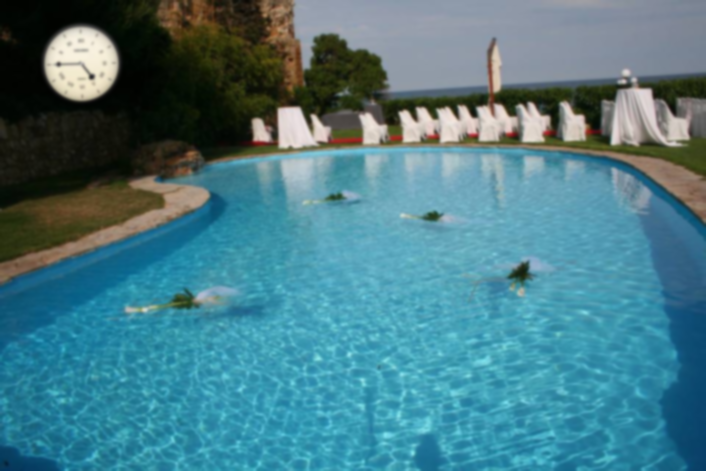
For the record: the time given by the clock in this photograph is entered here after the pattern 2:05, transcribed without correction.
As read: 4:45
